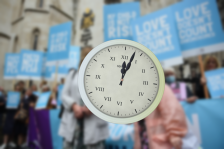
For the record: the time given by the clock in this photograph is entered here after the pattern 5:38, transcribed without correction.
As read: 12:03
